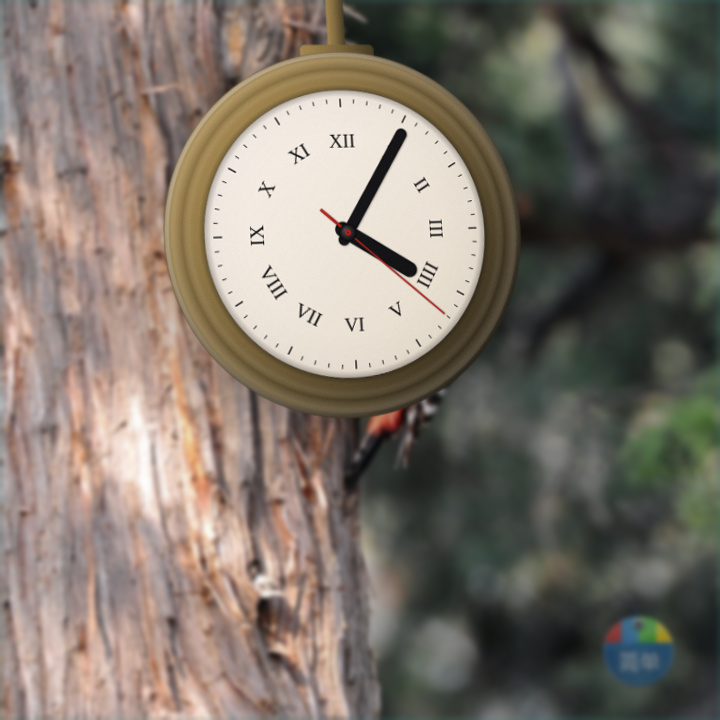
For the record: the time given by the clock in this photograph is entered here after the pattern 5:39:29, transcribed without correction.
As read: 4:05:22
